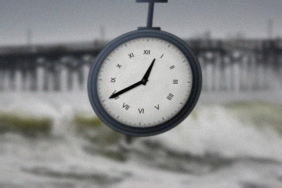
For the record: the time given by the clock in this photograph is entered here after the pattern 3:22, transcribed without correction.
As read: 12:40
